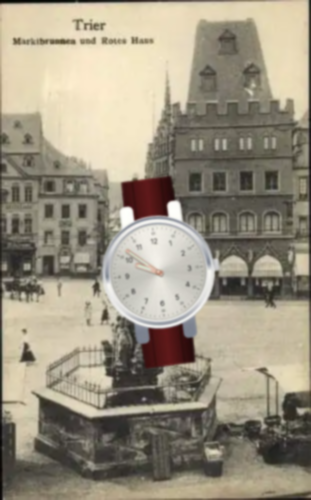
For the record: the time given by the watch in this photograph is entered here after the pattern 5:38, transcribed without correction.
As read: 9:52
